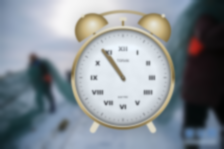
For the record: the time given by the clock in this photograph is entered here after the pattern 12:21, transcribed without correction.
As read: 10:54
